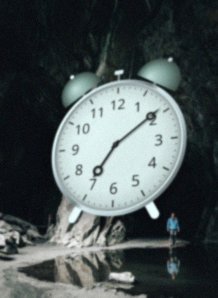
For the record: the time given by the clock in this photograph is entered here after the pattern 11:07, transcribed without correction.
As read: 7:09
